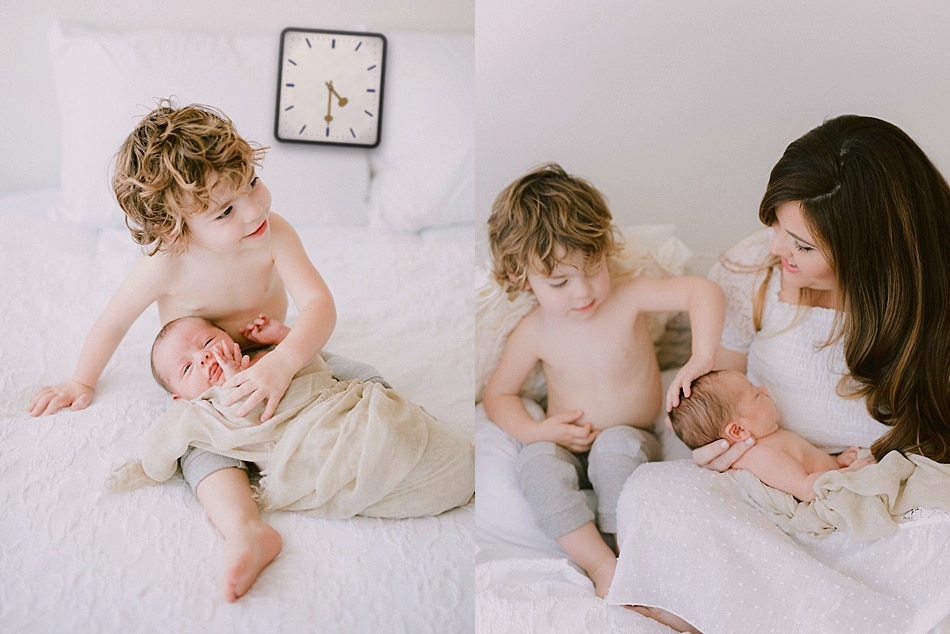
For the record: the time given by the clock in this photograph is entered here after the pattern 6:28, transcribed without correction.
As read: 4:30
